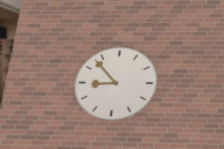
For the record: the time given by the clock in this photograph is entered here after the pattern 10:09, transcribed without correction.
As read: 8:53
